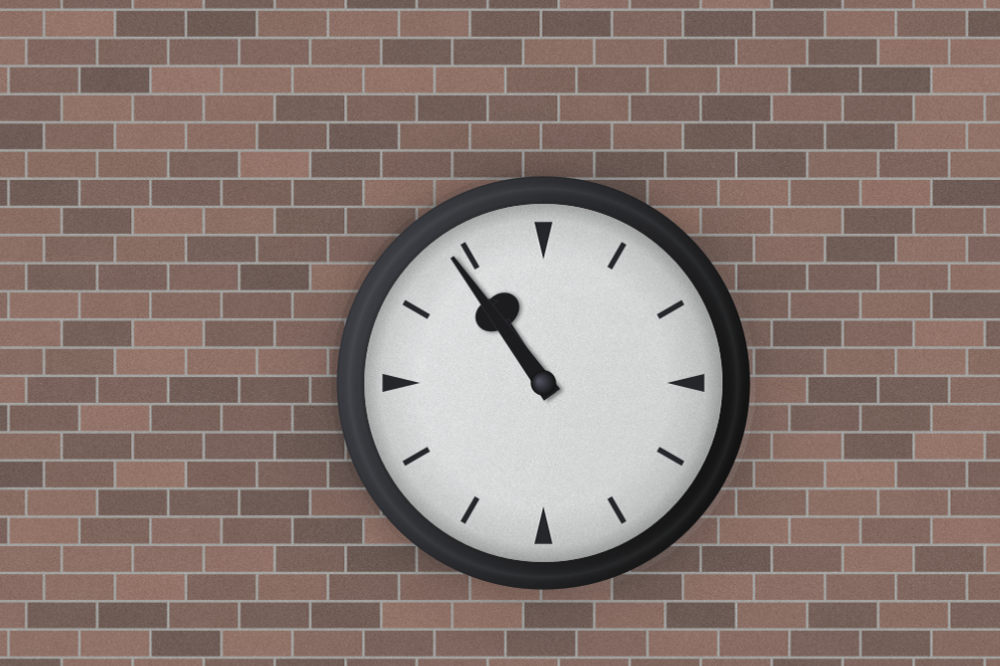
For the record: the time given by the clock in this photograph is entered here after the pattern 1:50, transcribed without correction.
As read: 10:54
